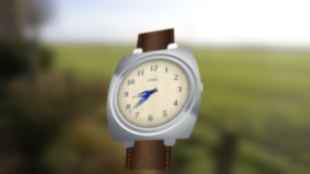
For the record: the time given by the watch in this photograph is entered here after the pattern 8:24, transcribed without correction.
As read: 8:38
